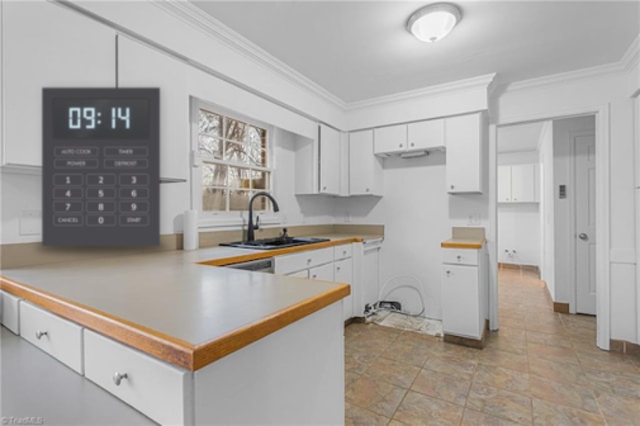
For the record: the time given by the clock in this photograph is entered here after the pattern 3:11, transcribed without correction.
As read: 9:14
